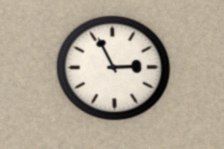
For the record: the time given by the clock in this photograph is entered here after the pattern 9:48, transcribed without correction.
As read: 2:56
